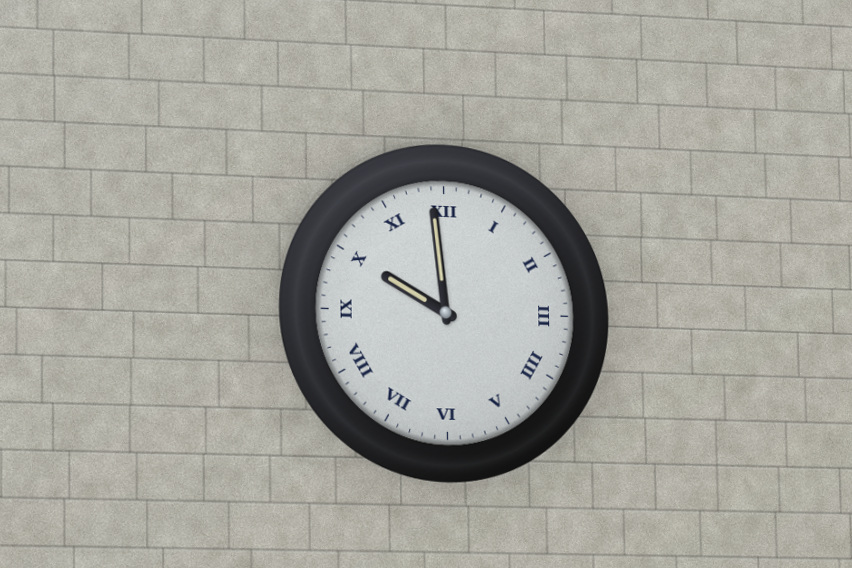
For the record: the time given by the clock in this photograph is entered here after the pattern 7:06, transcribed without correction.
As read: 9:59
